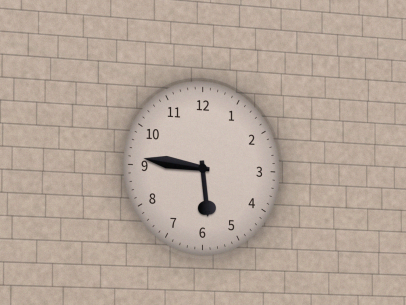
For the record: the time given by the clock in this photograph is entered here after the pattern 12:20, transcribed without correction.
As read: 5:46
